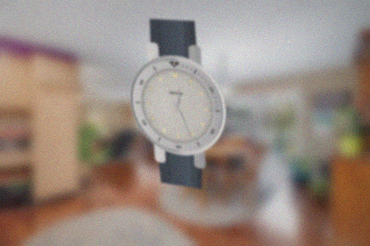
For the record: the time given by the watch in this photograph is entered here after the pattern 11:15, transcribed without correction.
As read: 12:26
